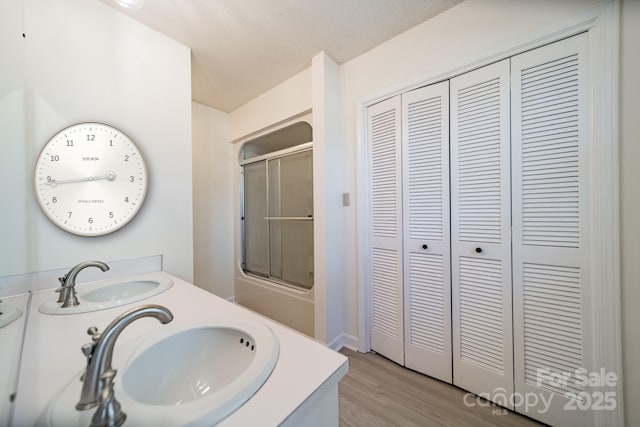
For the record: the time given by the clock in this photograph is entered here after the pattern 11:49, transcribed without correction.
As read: 2:44
